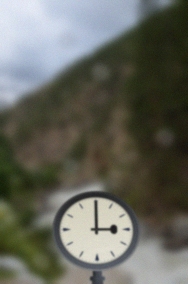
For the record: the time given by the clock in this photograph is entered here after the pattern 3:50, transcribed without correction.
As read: 3:00
